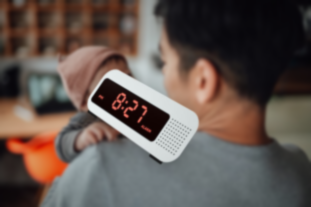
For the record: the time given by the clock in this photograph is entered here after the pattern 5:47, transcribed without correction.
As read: 8:27
